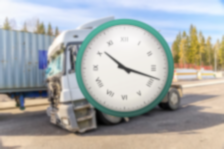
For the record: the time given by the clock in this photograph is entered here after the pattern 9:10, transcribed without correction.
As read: 10:18
